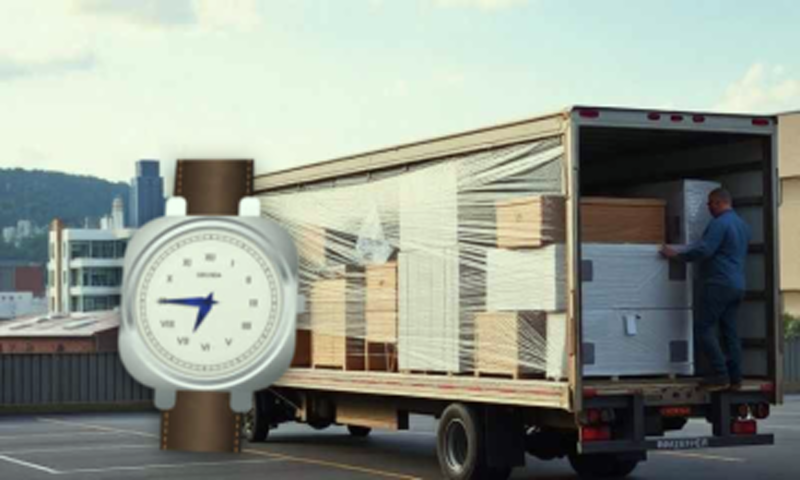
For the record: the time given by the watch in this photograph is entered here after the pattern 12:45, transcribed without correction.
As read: 6:45
